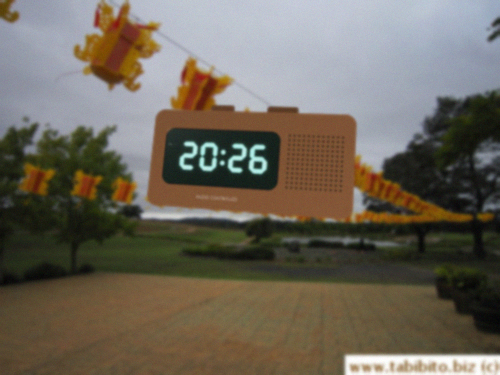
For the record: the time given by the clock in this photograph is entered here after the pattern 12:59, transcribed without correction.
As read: 20:26
